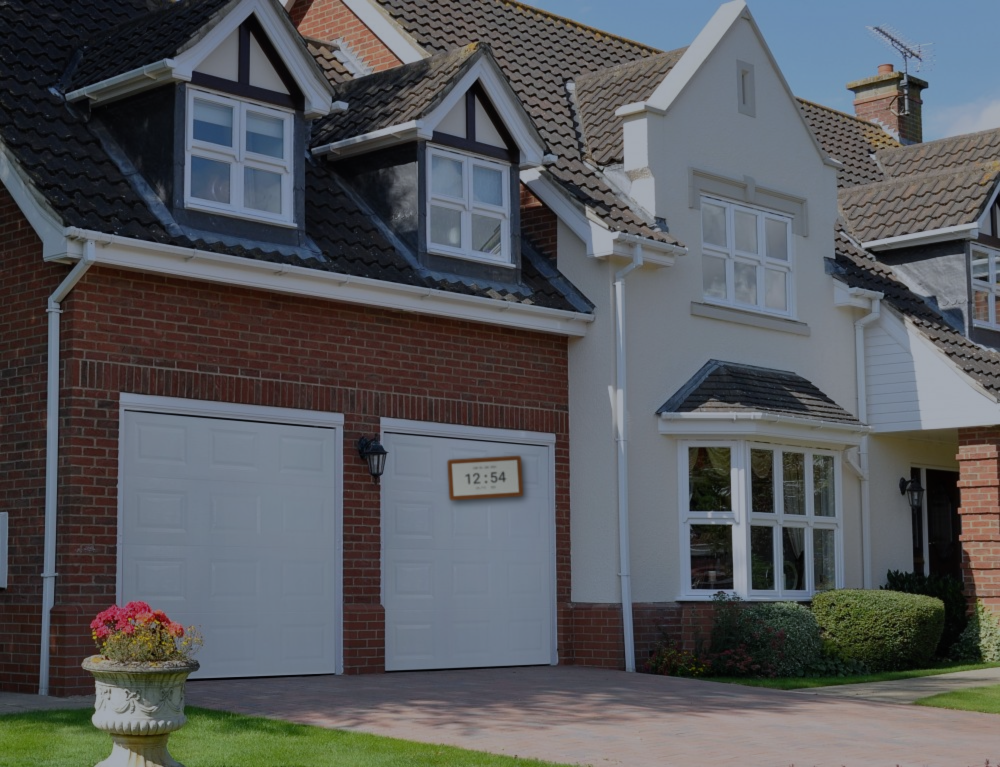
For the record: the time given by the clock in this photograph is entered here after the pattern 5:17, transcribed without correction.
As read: 12:54
